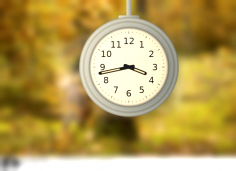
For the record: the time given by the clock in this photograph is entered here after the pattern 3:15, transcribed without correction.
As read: 3:43
